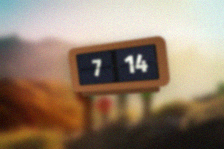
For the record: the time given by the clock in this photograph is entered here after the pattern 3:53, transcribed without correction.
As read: 7:14
